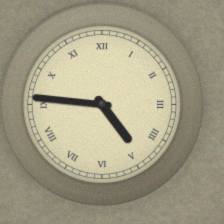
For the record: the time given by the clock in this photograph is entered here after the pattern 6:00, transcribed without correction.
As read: 4:46
